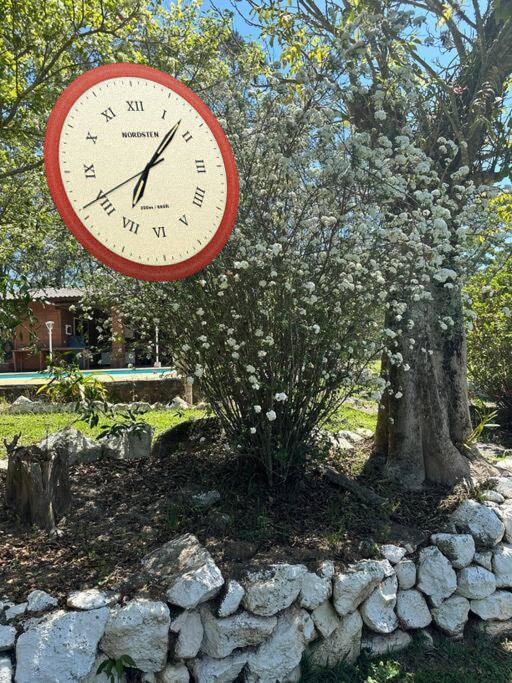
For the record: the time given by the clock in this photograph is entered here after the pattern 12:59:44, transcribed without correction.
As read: 7:07:41
